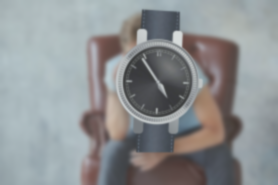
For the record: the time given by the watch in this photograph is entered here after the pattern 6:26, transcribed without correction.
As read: 4:54
